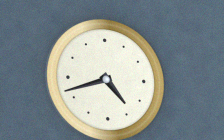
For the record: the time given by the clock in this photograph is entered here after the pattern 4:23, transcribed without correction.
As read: 4:42
